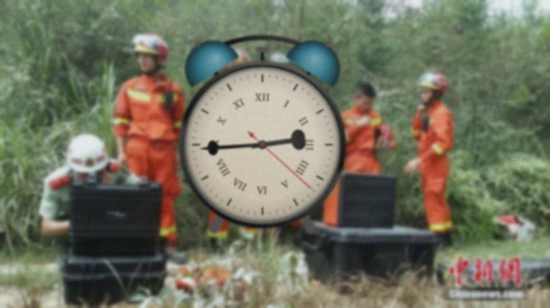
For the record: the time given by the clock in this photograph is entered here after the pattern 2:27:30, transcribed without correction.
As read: 2:44:22
